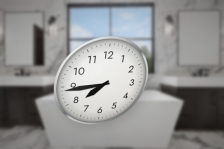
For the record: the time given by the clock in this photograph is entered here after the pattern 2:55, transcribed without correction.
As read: 7:44
